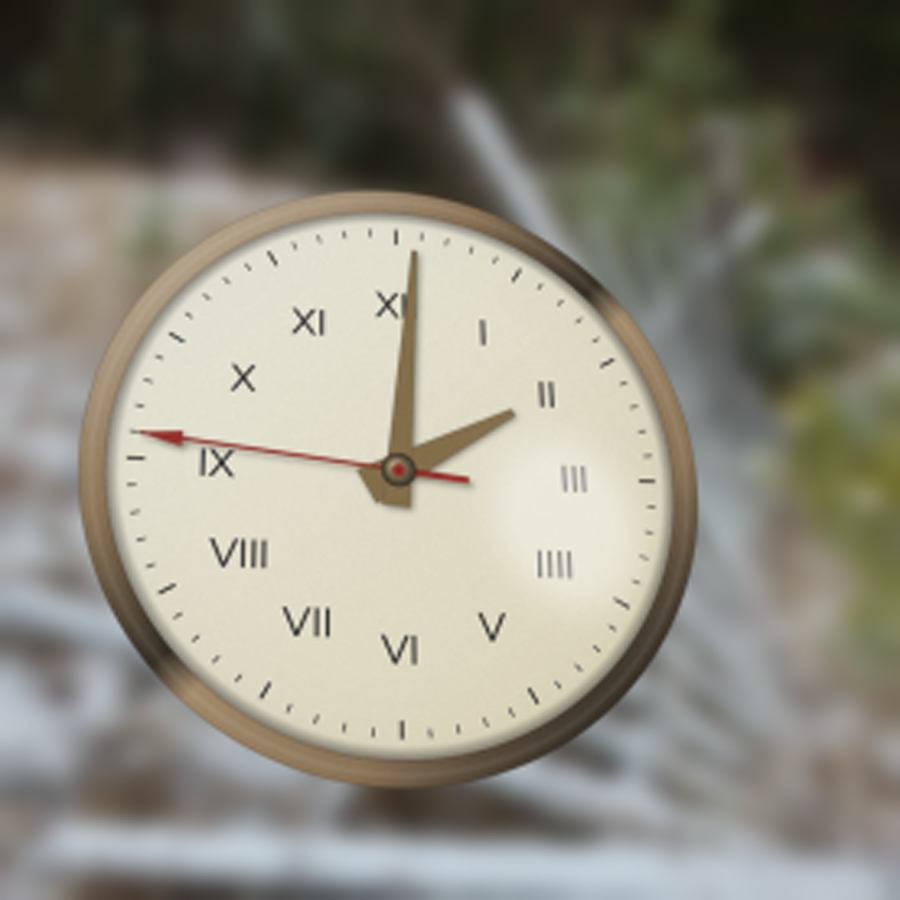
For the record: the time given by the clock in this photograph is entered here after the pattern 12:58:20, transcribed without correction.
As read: 2:00:46
